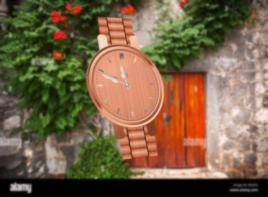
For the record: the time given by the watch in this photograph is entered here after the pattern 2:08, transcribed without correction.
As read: 11:49
